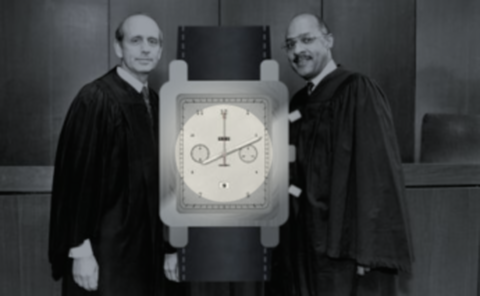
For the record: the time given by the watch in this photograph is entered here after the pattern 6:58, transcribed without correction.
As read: 8:11
